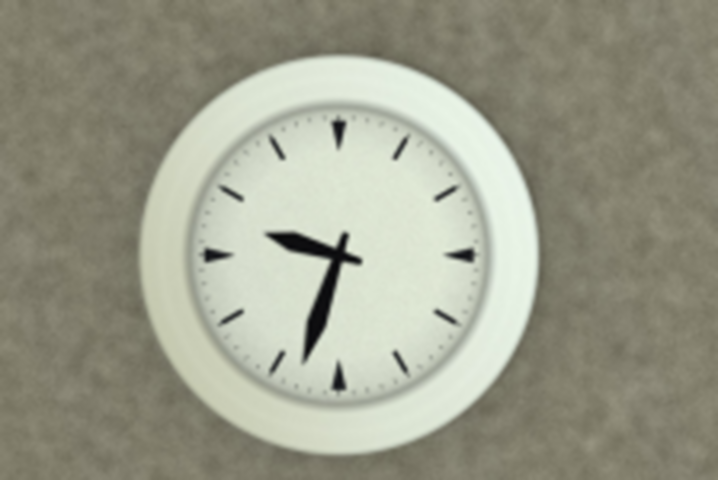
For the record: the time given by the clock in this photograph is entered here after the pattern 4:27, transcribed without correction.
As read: 9:33
